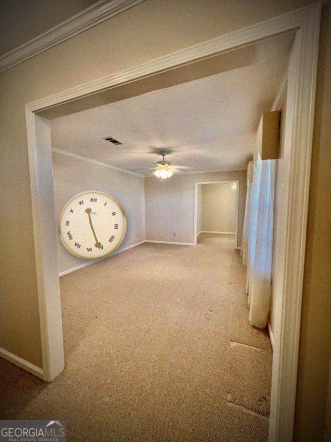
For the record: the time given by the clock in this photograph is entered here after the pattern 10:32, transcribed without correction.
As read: 11:26
